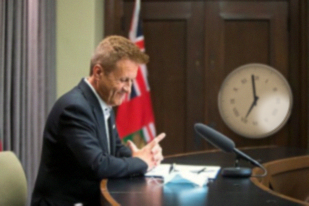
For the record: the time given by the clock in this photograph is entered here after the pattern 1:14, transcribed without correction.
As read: 6:59
